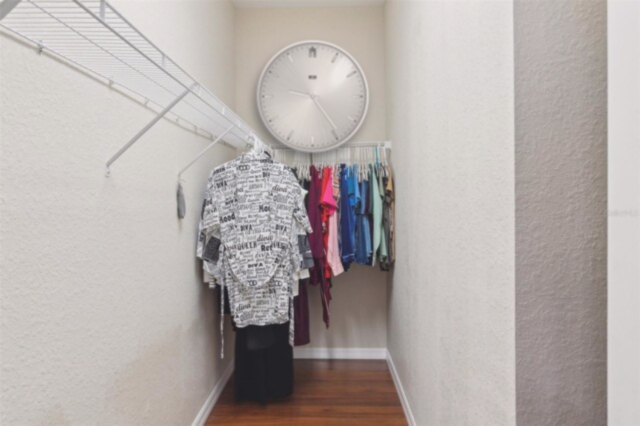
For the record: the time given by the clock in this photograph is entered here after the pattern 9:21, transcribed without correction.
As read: 9:24
